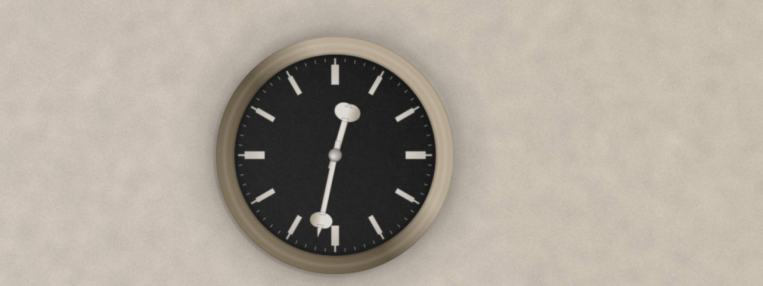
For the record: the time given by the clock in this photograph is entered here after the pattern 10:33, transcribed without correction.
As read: 12:32
